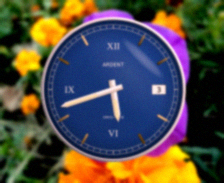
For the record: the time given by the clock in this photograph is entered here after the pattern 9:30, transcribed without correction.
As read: 5:42
